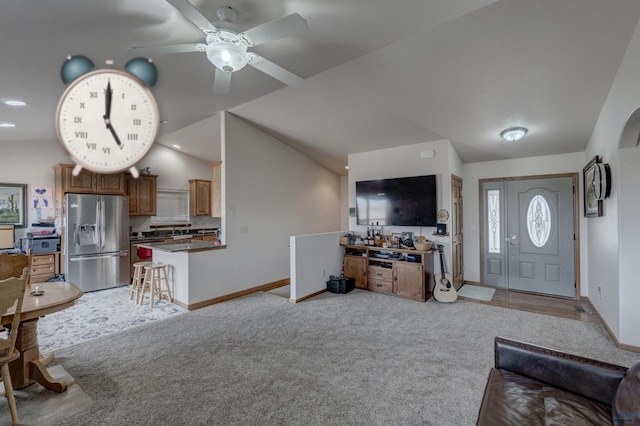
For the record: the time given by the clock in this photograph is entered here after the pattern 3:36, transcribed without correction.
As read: 5:00
